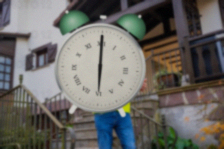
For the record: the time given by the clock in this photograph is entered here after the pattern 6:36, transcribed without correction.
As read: 6:00
